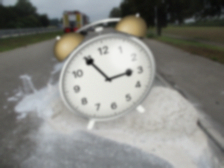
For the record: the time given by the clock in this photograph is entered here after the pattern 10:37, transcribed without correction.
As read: 2:55
